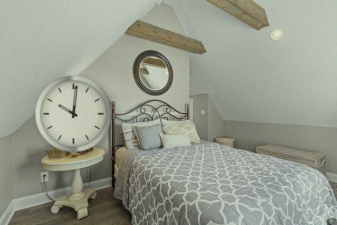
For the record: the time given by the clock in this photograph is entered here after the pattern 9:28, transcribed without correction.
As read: 10:01
